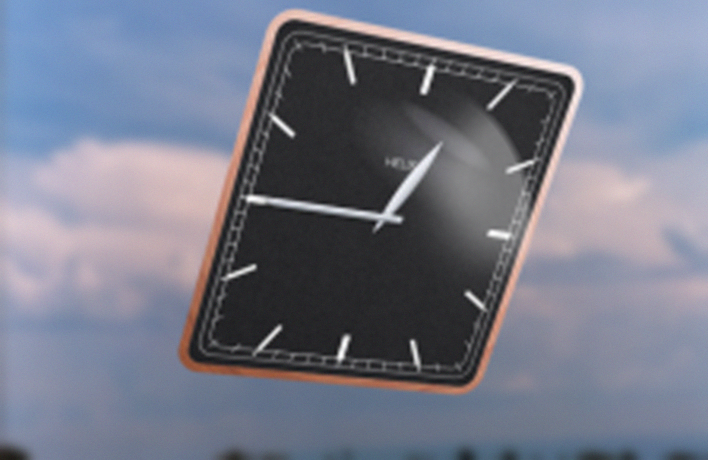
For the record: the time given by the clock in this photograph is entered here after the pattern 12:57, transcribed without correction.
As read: 12:45
